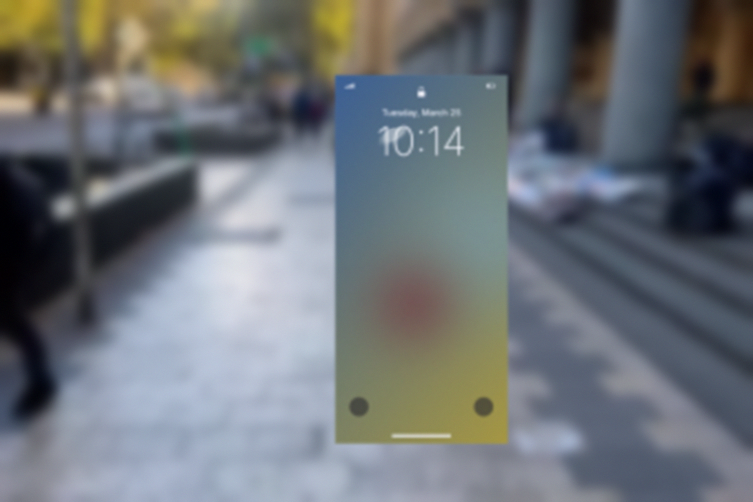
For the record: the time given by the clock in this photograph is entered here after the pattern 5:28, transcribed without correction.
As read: 10:14
